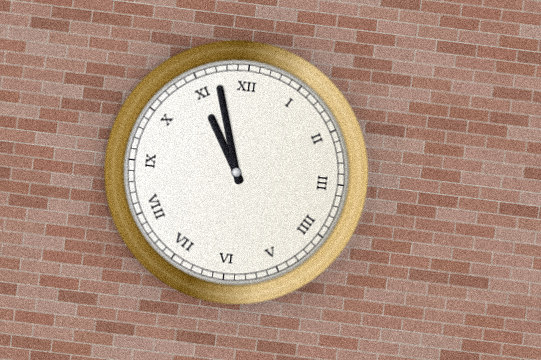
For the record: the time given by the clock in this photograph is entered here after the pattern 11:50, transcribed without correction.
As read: 10:57
